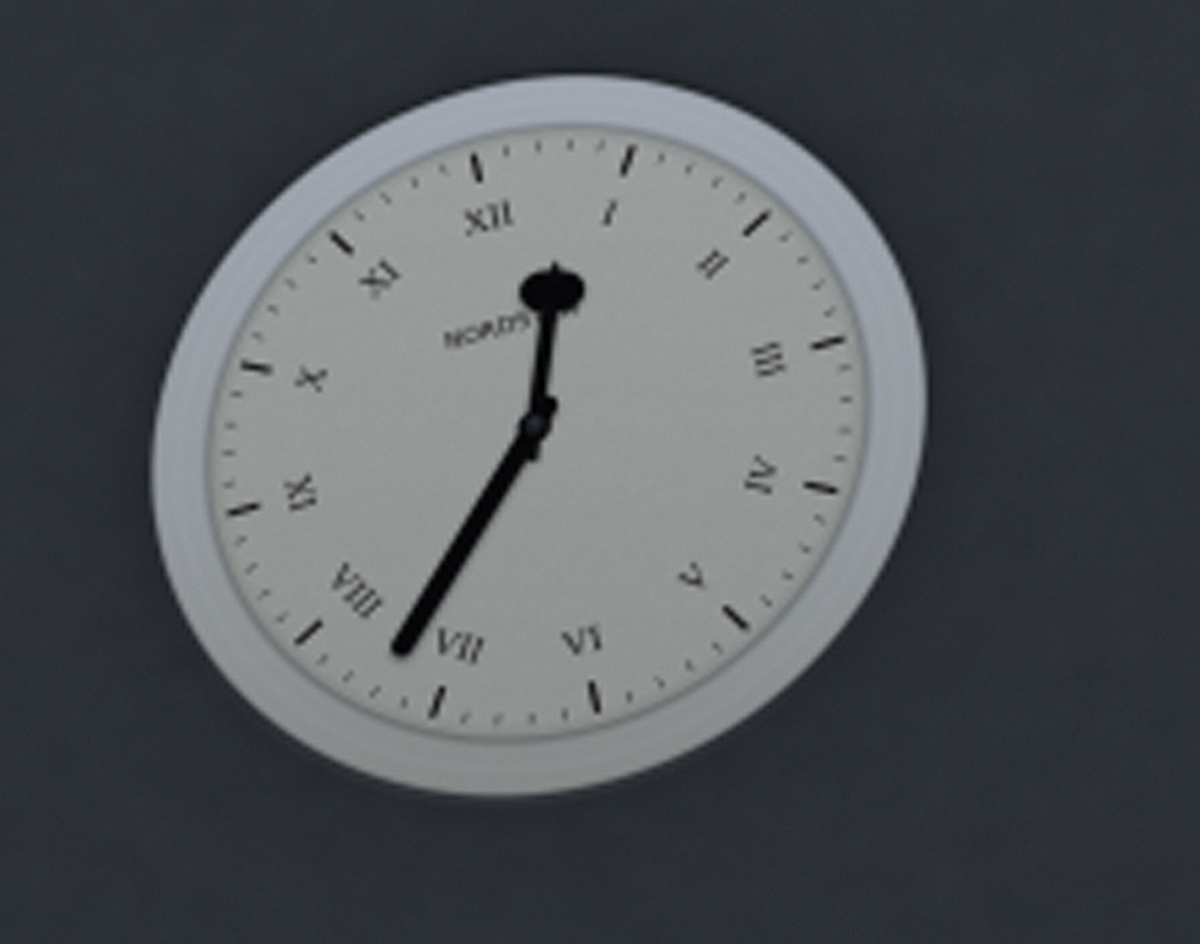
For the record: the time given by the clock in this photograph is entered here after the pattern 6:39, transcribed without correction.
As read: 12:37
